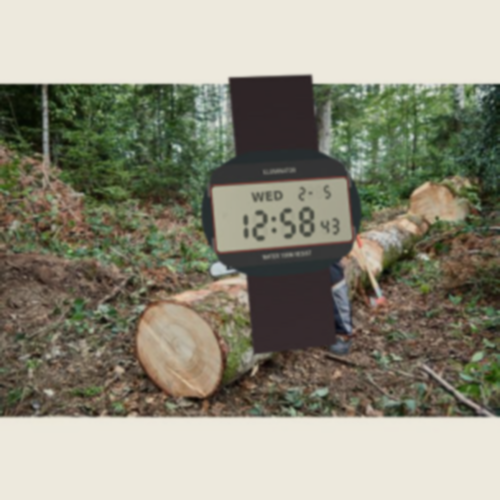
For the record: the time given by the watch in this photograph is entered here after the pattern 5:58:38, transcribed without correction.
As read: 12:58:43
